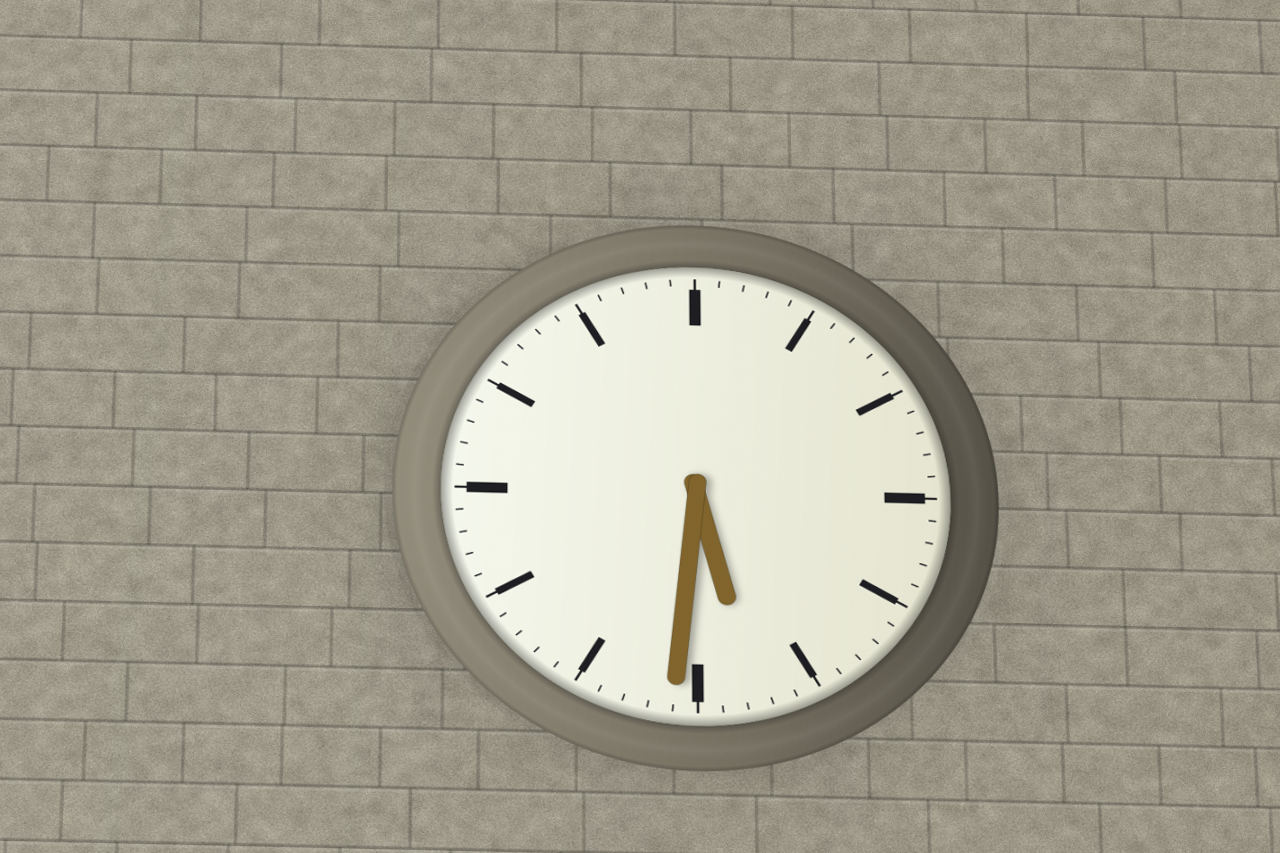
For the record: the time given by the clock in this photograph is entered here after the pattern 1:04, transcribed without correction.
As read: 5:31
